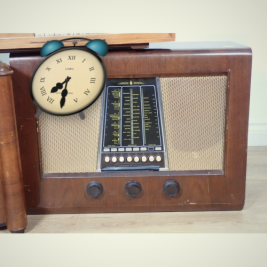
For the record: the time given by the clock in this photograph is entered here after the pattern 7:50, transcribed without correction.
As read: 7:30
